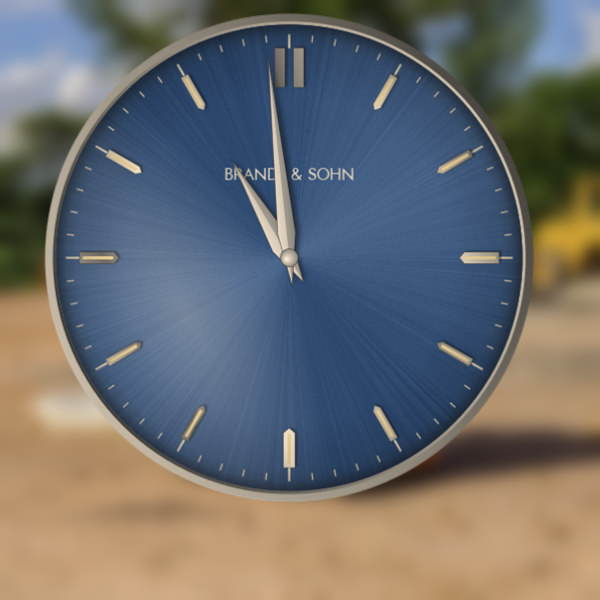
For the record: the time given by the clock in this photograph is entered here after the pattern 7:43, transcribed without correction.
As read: 10:59
